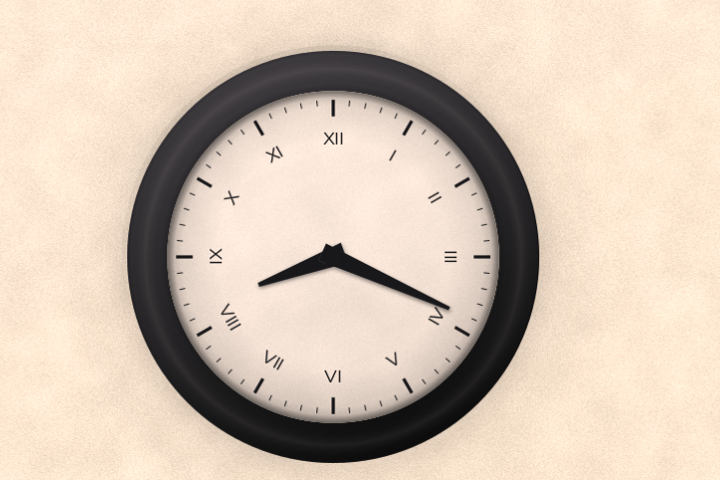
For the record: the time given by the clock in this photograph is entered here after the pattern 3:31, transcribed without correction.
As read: 8:19
